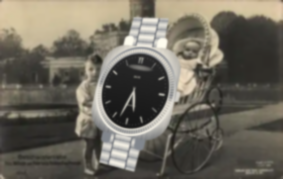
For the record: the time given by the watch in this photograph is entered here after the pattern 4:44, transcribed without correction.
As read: 5:33
